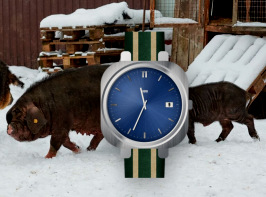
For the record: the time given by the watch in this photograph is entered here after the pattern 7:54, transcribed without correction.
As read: 11:34
